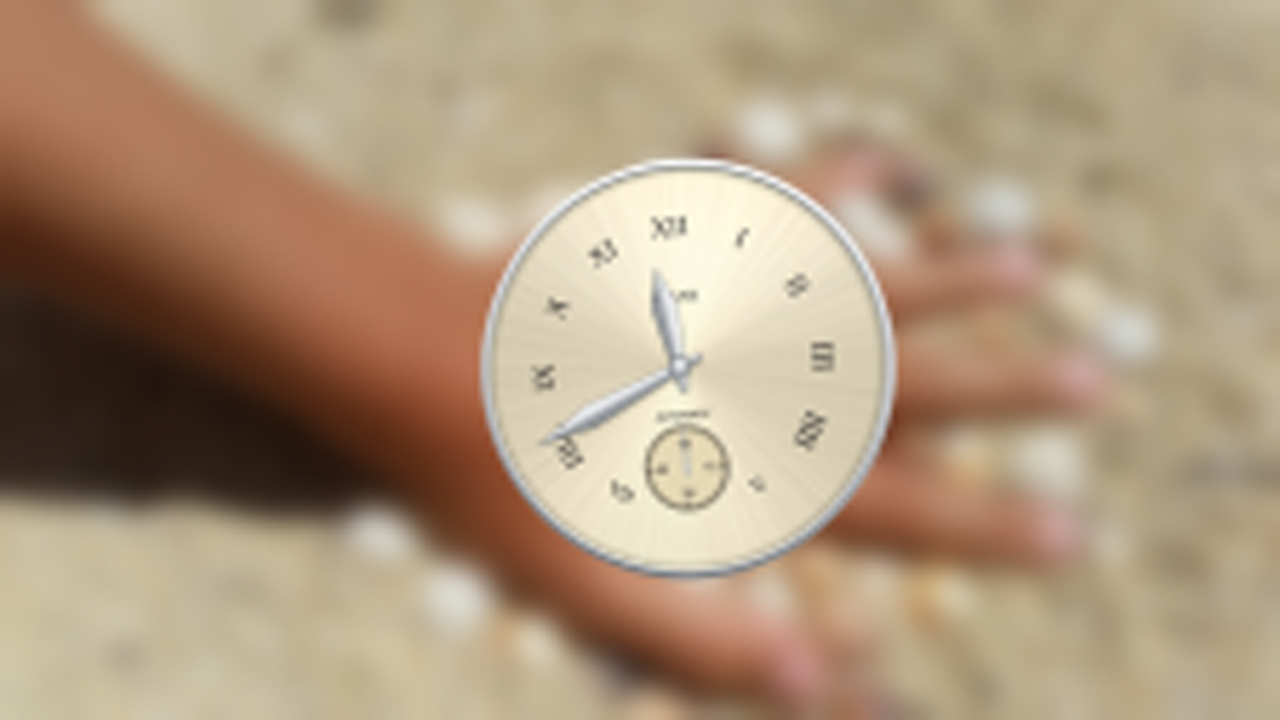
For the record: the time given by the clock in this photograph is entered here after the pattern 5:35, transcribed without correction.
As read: 11:41
